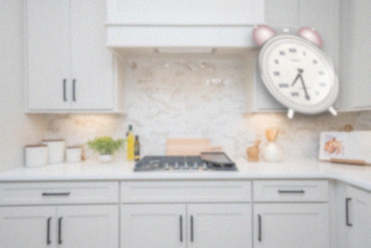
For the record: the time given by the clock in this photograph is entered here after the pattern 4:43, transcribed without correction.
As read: 7:30
